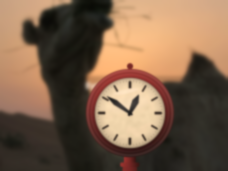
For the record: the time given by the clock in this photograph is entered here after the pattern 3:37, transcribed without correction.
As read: 12:51
